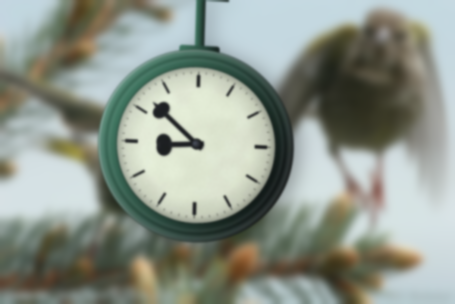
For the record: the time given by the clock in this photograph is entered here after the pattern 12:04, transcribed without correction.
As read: 8:52
